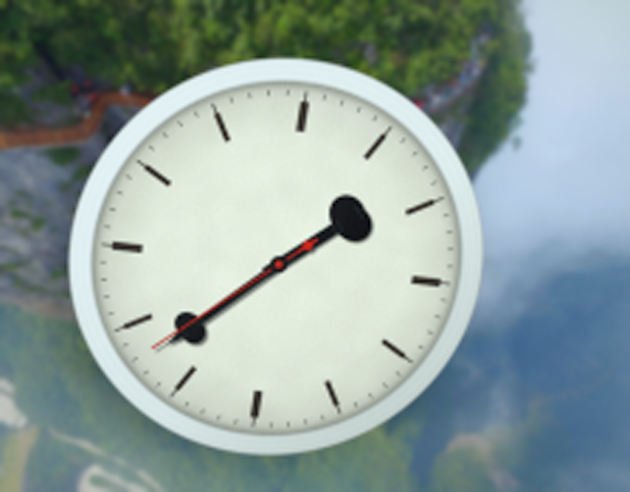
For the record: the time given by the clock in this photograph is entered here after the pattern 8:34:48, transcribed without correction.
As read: 1:37:38
